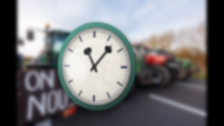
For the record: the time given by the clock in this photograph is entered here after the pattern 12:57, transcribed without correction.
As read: 11:07
